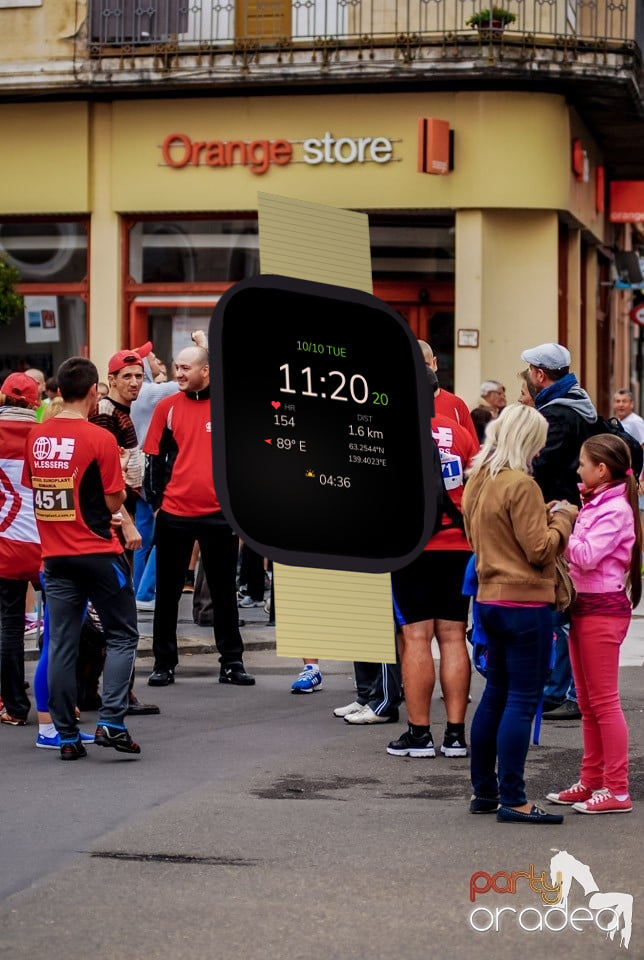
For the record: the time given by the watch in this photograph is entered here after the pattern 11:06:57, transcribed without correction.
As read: 11:20:20
